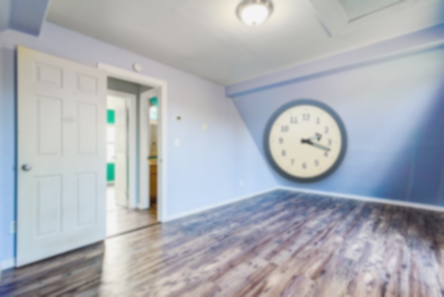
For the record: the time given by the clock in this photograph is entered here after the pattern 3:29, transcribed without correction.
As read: 2:18
